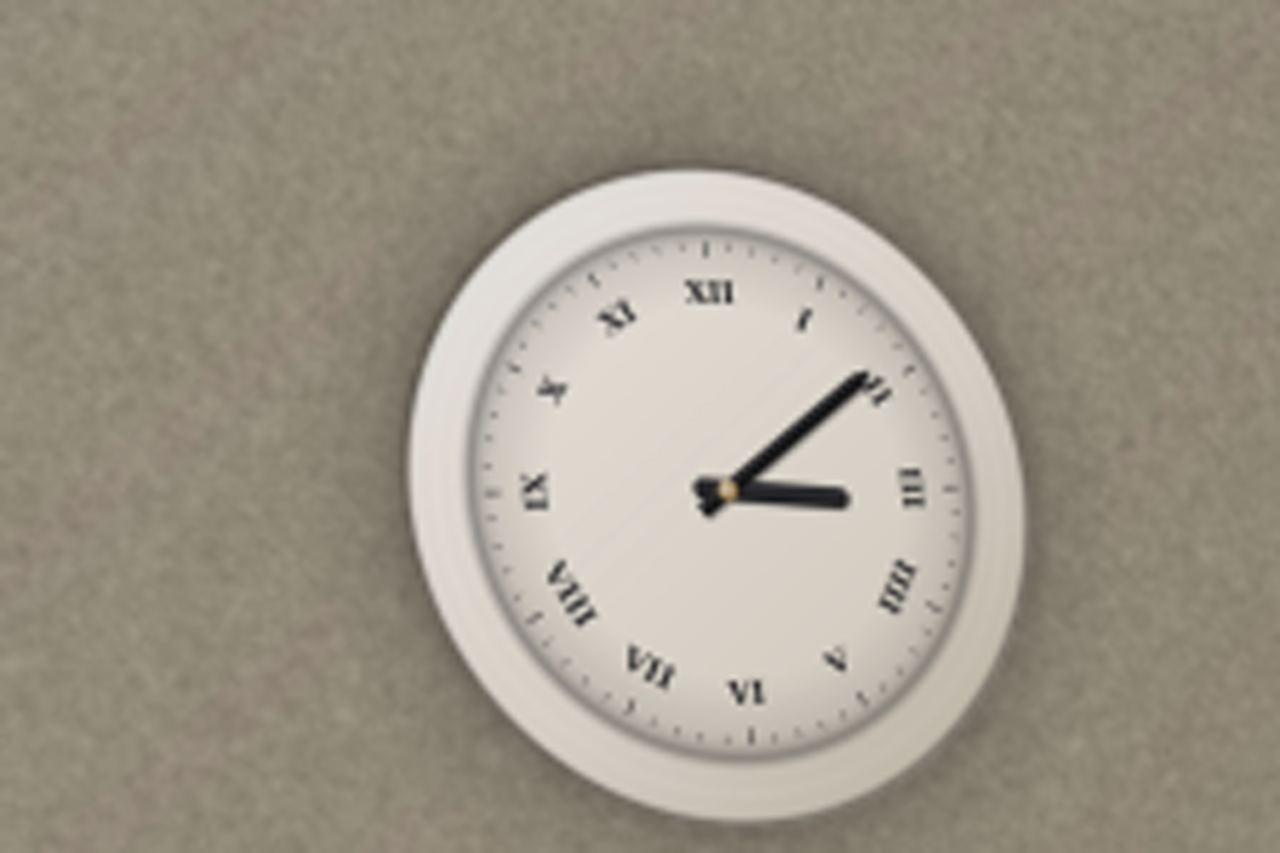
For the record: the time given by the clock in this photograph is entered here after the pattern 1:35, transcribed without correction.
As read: 3:09
